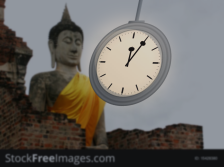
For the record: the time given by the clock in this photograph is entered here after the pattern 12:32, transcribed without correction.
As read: 12:05
